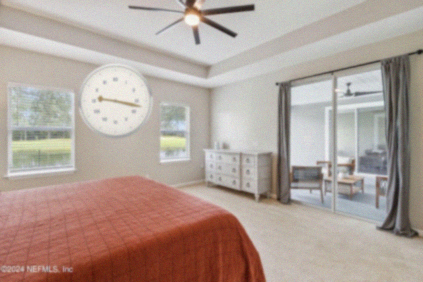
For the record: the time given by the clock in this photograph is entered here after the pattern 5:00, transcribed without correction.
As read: 9:17
